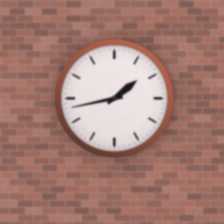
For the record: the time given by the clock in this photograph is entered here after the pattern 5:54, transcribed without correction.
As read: 1:43
